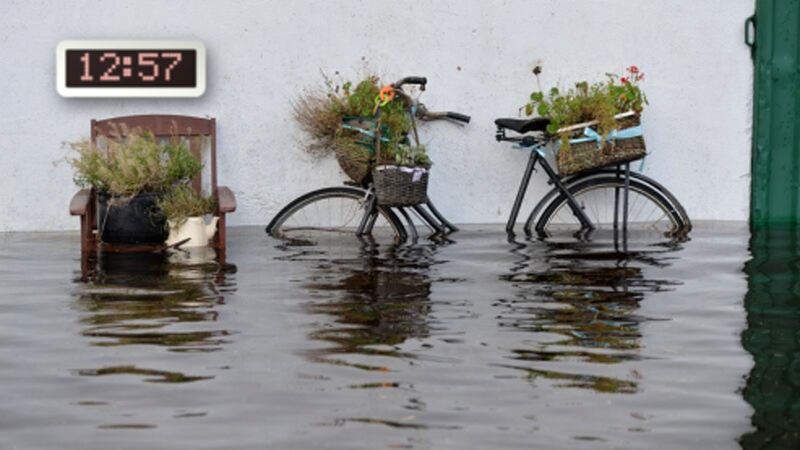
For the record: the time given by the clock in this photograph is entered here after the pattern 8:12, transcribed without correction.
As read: 12:57
